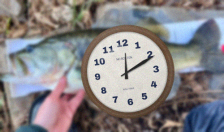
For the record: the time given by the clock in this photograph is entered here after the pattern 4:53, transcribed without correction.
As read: 12:11
